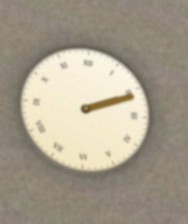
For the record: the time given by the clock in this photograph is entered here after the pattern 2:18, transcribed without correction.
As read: 2:11
